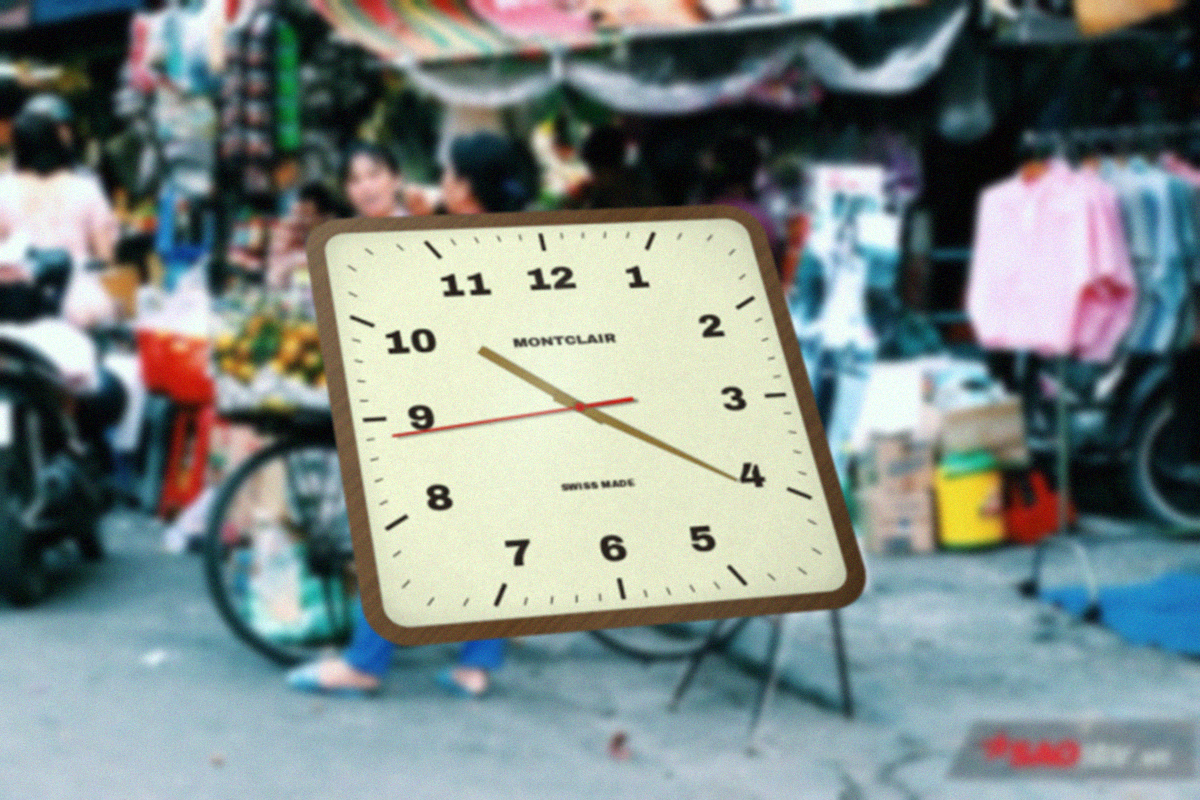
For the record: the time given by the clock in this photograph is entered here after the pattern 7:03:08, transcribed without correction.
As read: 10:20:44
